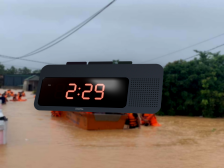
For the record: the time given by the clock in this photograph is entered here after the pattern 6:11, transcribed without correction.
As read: 2:29
